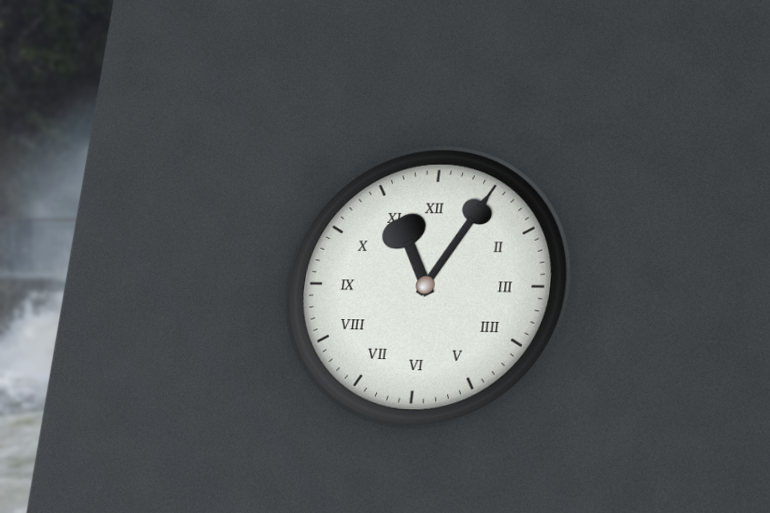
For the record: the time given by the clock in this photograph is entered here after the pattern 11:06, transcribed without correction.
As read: 11:05
